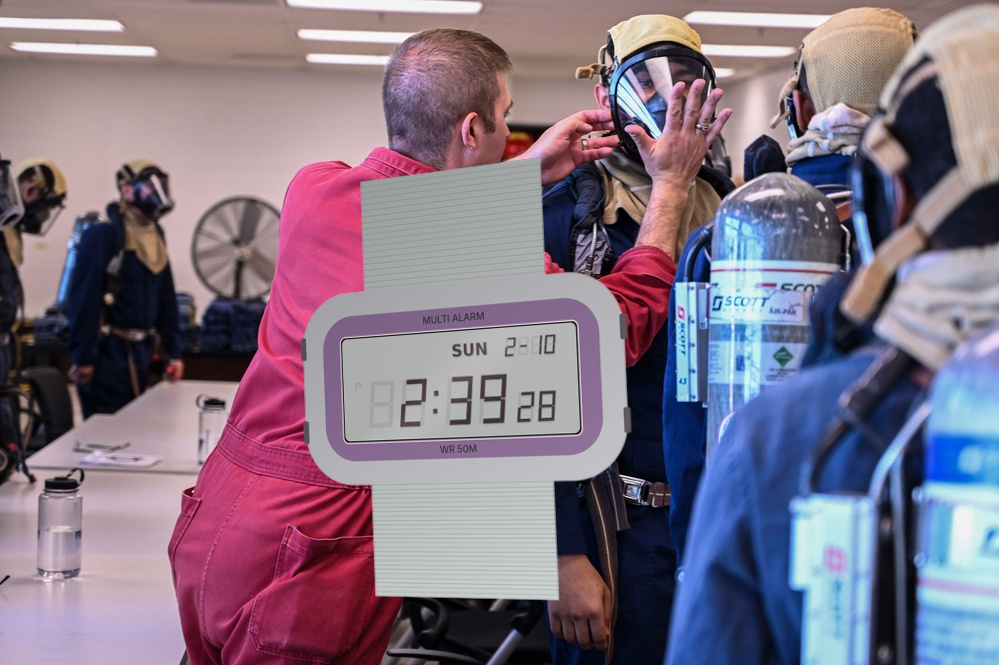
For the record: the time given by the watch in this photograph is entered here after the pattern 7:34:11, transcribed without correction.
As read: 2:39:28
